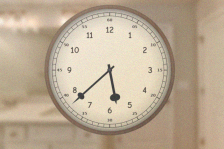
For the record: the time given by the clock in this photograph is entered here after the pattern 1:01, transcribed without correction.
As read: 5:38
